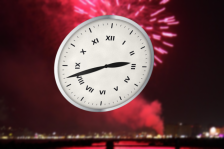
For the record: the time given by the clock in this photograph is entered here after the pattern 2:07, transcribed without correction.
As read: 2:42
